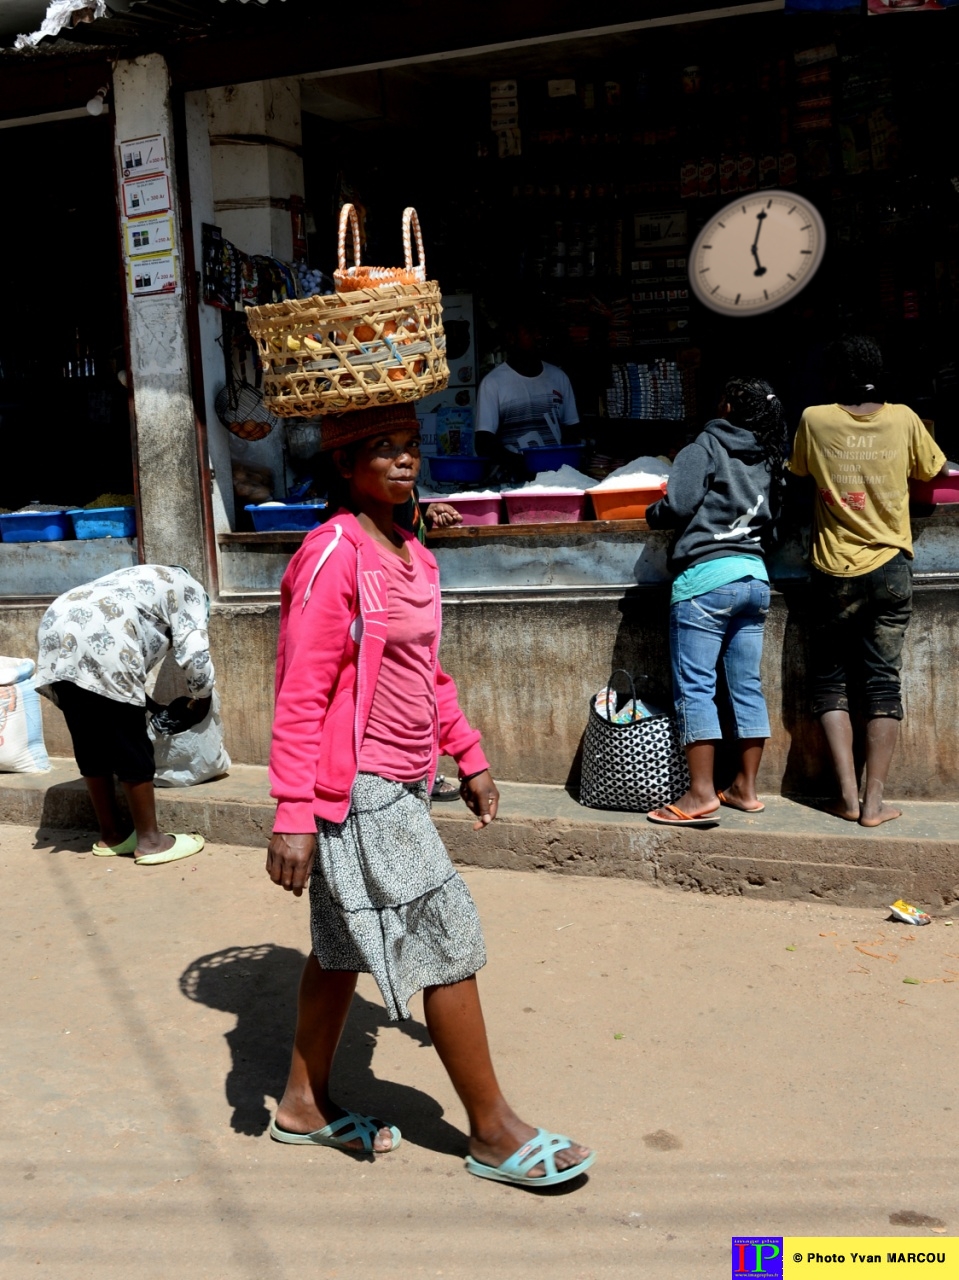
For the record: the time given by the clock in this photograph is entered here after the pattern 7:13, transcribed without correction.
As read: 4:59
